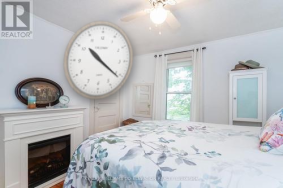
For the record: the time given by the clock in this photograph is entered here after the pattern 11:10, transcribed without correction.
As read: 10:21
